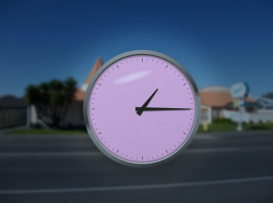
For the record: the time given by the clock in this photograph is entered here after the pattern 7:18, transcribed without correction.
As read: 1:15
